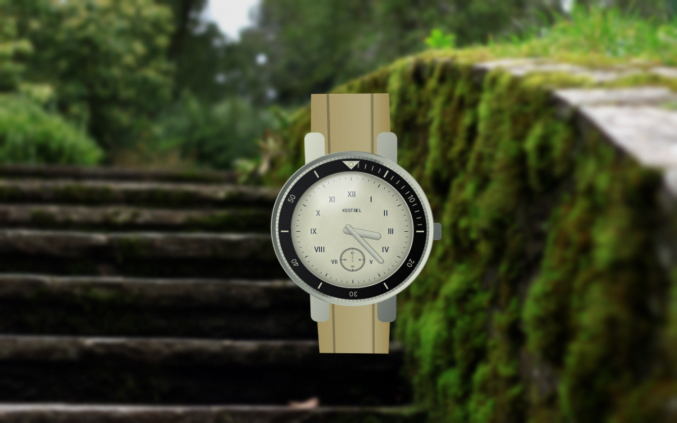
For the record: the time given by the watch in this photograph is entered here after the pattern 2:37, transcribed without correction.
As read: 3:23
